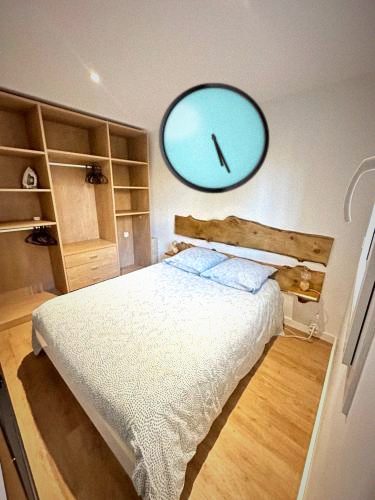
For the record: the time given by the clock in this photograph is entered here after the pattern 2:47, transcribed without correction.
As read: 5:26
